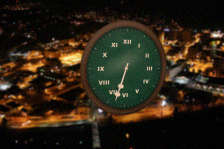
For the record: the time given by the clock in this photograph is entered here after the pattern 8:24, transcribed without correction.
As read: 6:33
